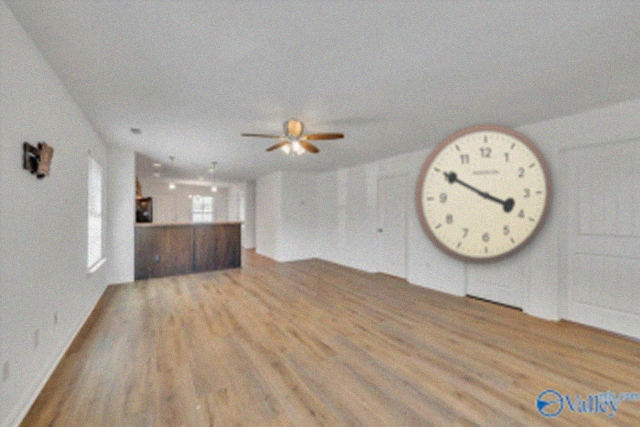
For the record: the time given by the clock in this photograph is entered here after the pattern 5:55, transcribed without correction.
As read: 3:50
